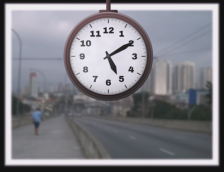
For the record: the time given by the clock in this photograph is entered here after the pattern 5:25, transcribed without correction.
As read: 5:10
